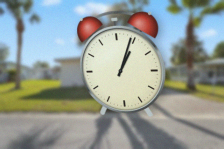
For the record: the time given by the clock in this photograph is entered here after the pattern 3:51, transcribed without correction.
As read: 1:04
